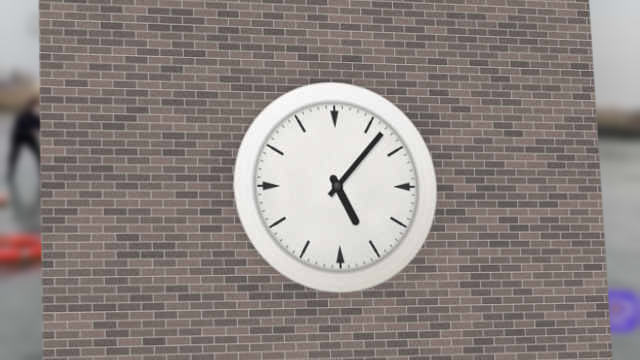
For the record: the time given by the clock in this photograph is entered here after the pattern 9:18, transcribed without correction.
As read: 5:07
